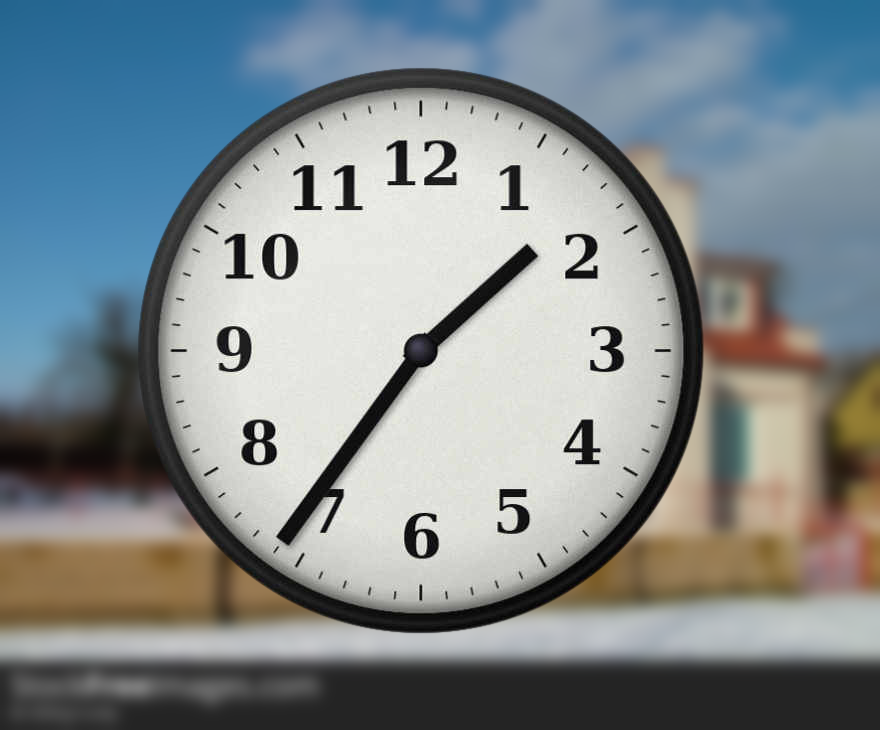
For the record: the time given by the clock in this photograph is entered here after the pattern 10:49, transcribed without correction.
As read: 1:36
